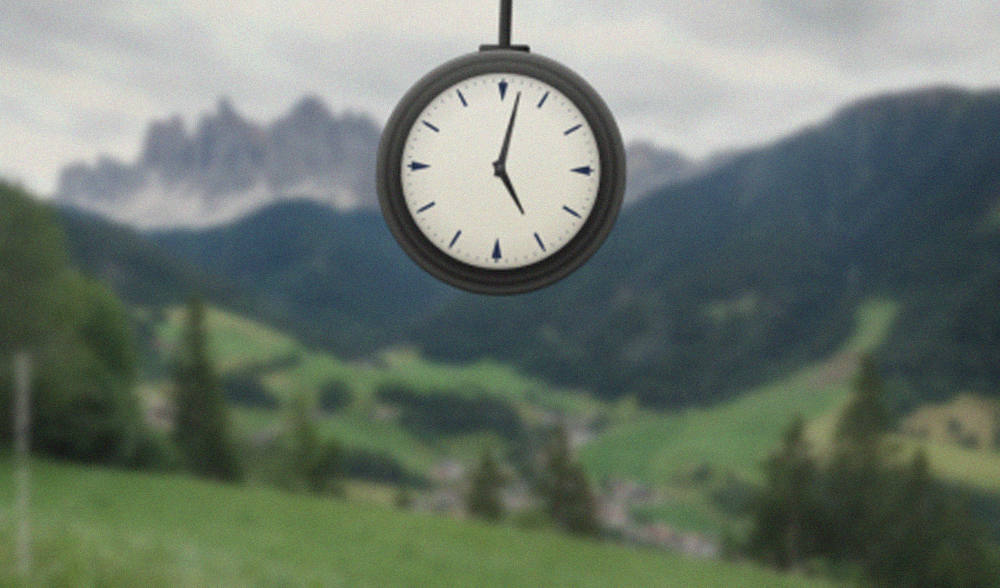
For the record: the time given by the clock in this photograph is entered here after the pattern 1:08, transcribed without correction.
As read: 5:02
